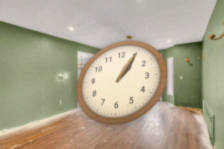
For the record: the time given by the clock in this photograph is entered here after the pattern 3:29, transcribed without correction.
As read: 1:05
